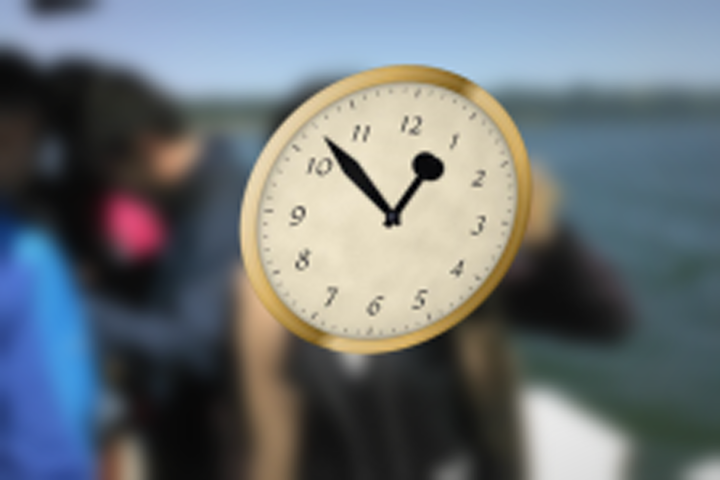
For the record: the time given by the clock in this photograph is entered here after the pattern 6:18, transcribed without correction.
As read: 12:52
